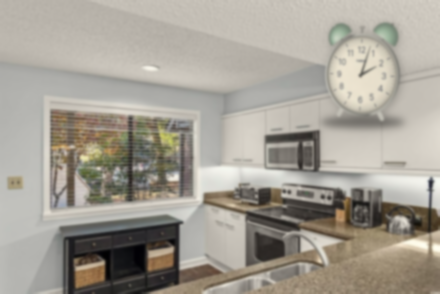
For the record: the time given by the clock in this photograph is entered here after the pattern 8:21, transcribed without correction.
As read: 2:03
